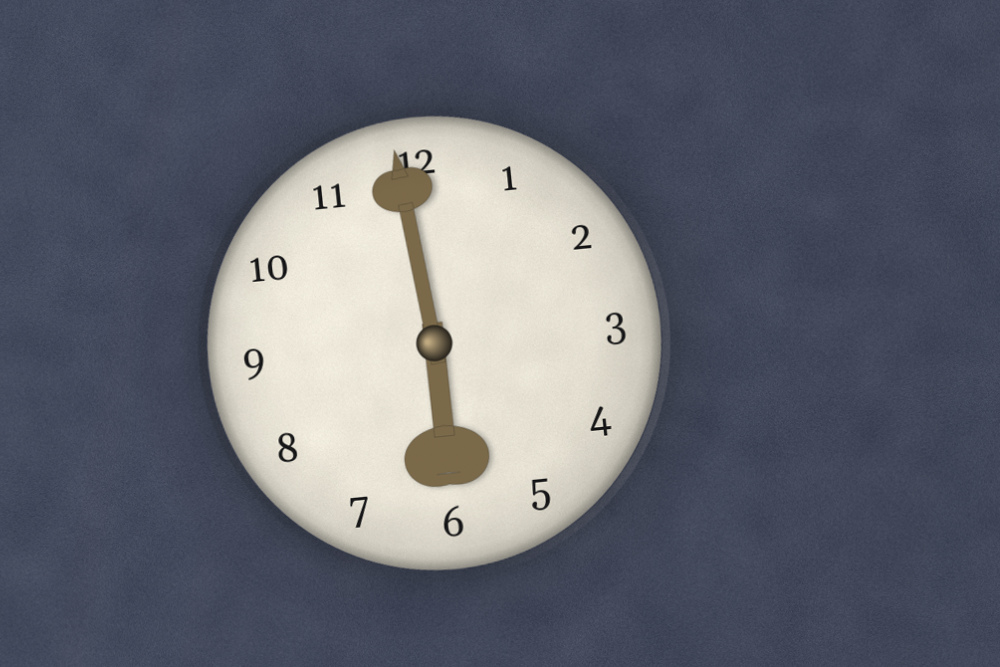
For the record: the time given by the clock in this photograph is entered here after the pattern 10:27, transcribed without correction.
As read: 5:59
